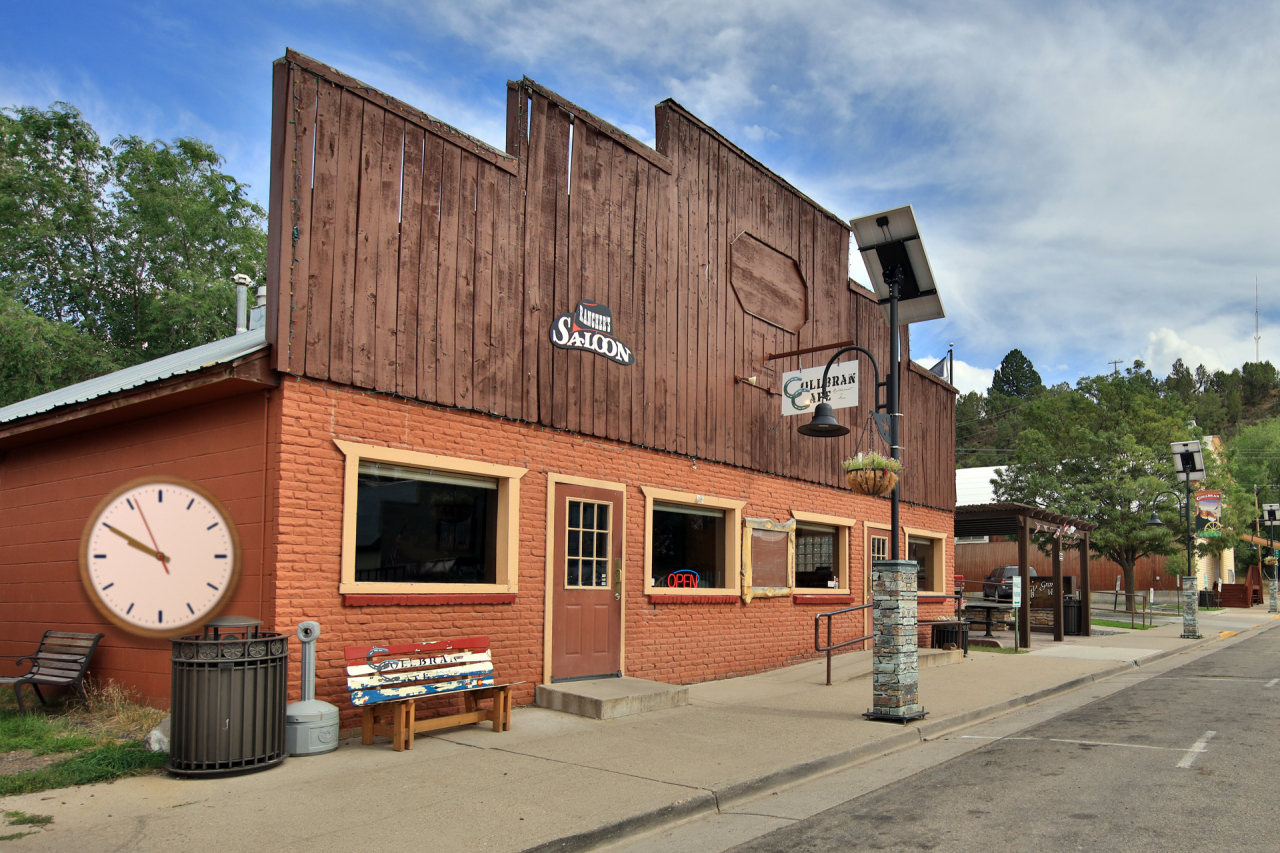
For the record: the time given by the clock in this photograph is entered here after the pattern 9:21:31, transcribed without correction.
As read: 9:49:56
